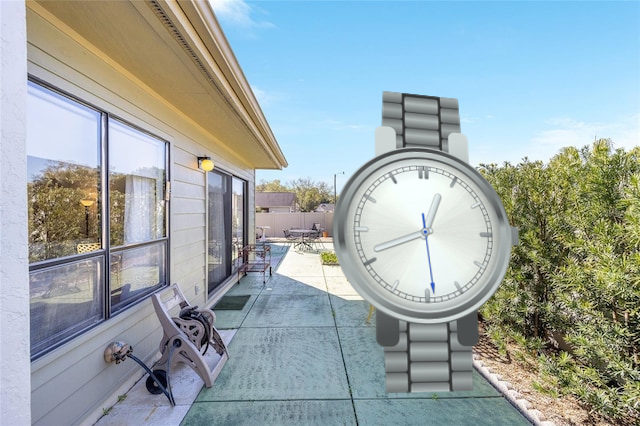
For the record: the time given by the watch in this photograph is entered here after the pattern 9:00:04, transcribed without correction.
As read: 12:41:29
